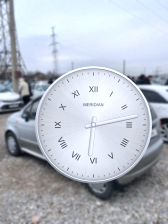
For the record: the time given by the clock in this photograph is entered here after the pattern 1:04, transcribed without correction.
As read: 6:13
